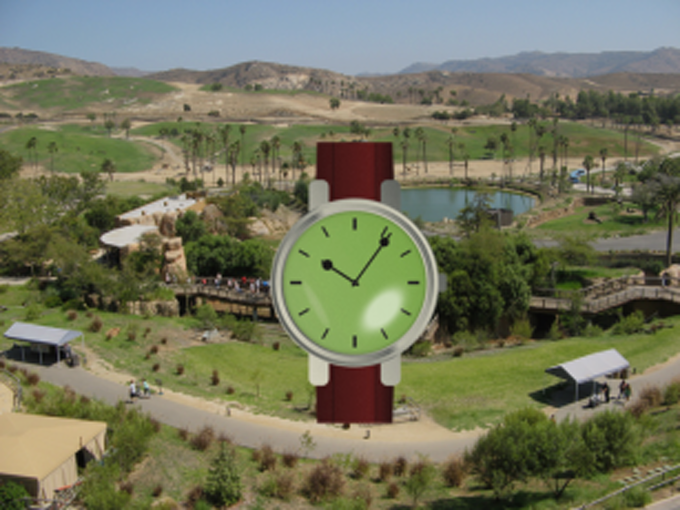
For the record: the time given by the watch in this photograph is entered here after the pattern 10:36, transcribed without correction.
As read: 10:06
